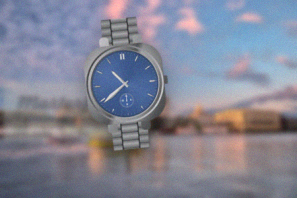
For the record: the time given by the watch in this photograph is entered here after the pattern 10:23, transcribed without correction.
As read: 10:39
